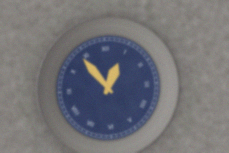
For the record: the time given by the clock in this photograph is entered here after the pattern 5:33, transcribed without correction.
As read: 12:54
